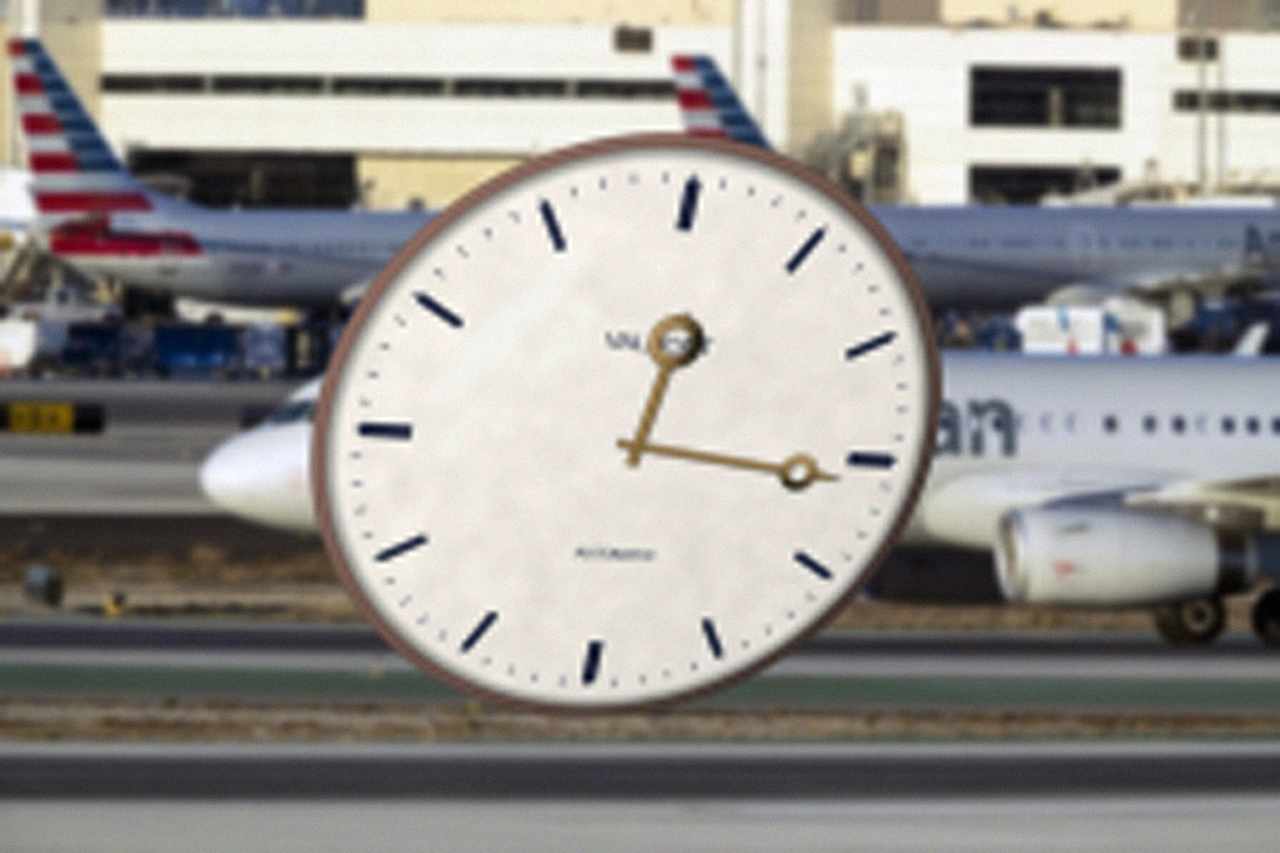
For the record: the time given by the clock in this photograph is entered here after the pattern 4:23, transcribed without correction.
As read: 12:16
